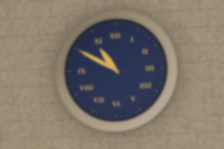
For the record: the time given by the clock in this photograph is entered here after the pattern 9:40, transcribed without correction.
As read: 10:50
